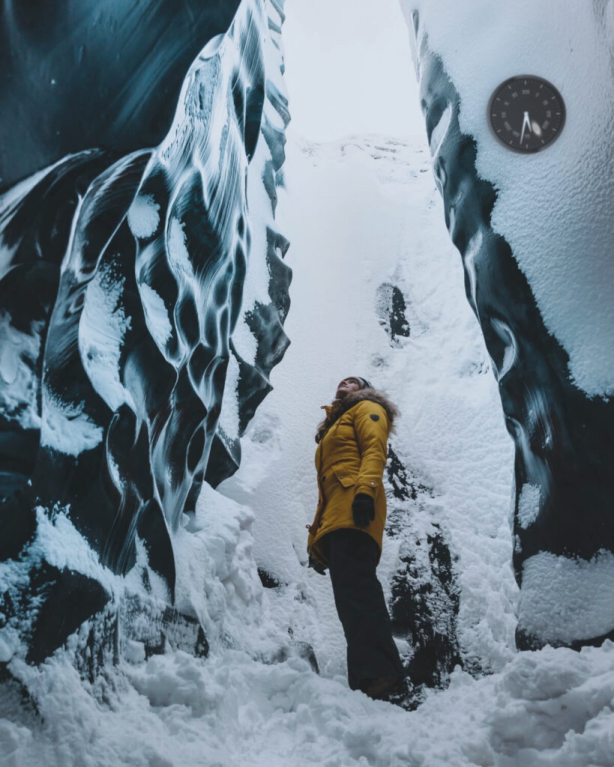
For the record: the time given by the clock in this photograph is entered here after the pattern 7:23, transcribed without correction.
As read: 5:32
